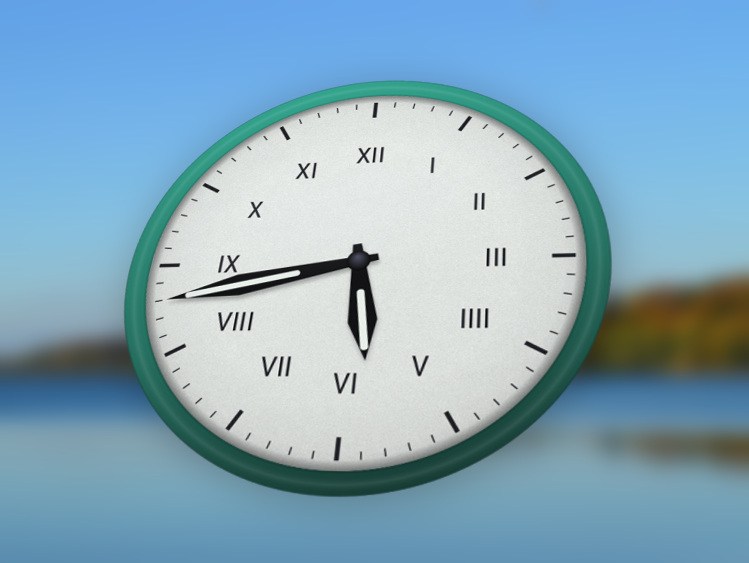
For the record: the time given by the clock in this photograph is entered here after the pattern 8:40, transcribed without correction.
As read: 5:43
